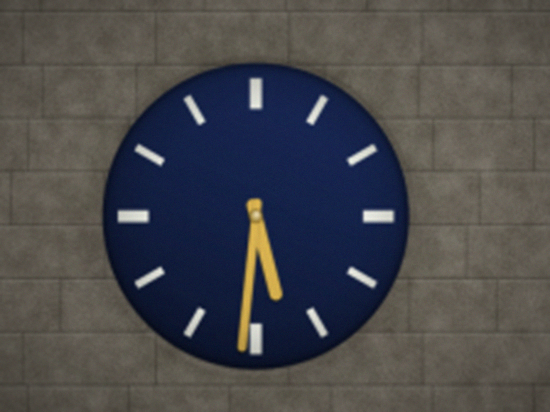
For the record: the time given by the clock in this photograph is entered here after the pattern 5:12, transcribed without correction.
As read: 5:31
